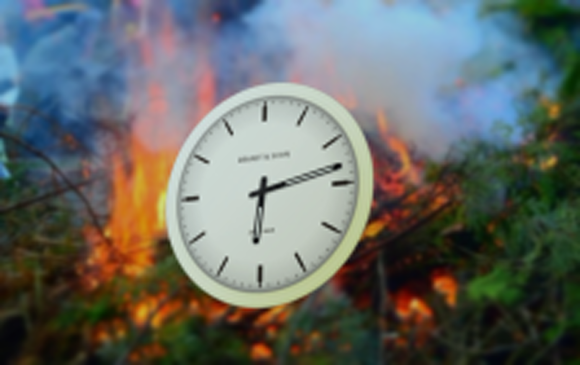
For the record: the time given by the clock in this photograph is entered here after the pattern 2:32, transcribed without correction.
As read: 6:13
